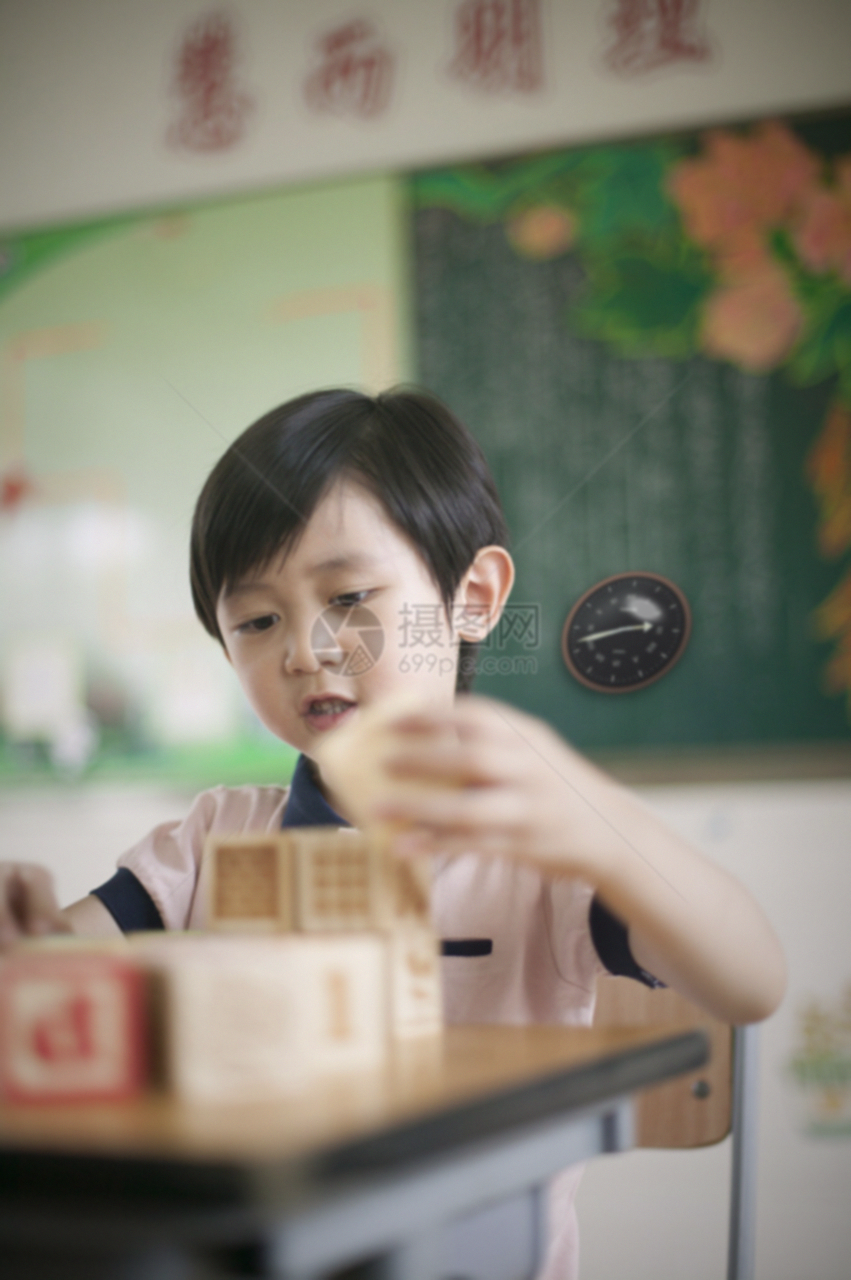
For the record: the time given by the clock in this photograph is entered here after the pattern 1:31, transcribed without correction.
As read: 2:42
